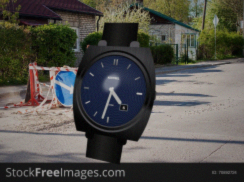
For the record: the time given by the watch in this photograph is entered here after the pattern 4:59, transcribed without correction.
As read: 4:32
